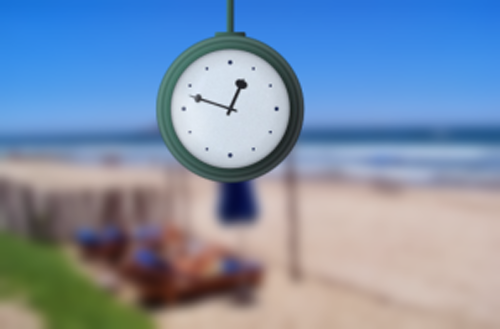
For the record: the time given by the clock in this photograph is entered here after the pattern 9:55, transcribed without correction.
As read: 12:48
